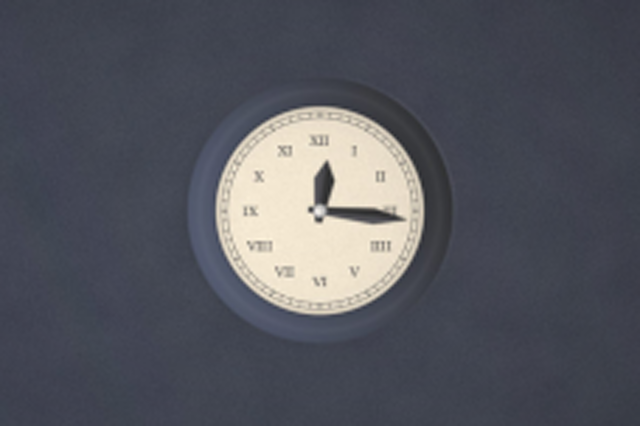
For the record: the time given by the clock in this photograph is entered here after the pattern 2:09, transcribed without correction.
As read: 12:16
